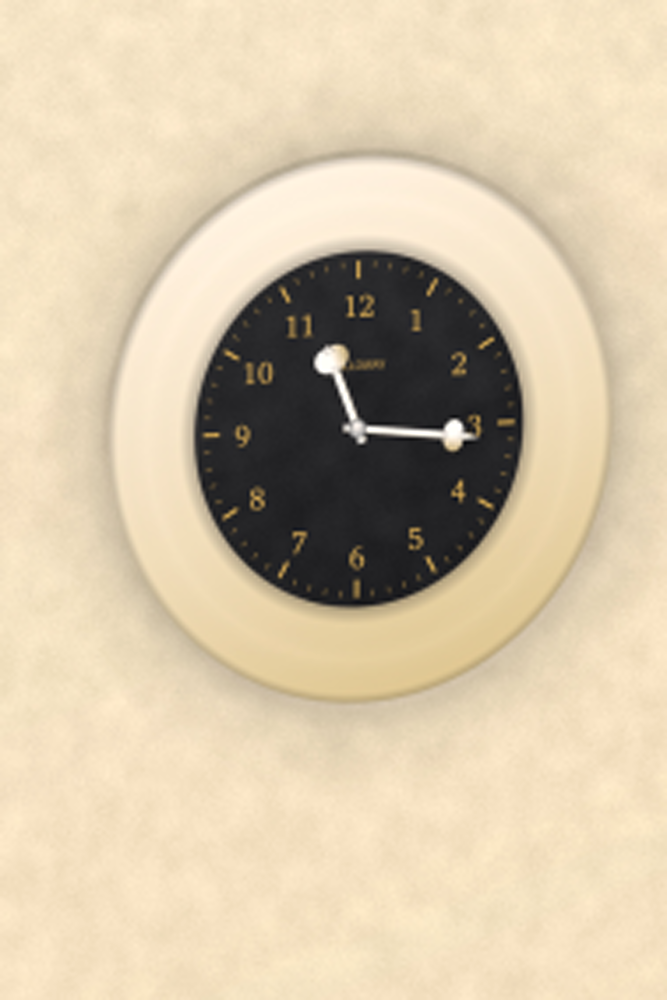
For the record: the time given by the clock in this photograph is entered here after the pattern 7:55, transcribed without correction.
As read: 11:16
